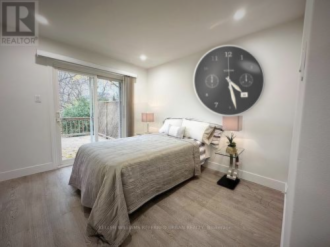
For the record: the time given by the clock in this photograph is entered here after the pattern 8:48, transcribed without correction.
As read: 4:28
